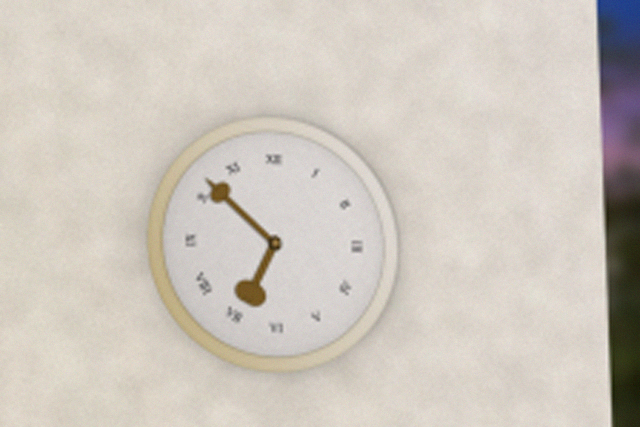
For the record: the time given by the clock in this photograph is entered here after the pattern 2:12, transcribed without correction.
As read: 6:52
